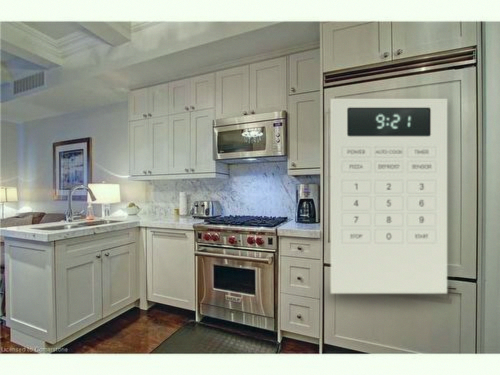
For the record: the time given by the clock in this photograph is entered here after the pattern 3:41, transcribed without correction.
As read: 9:21
